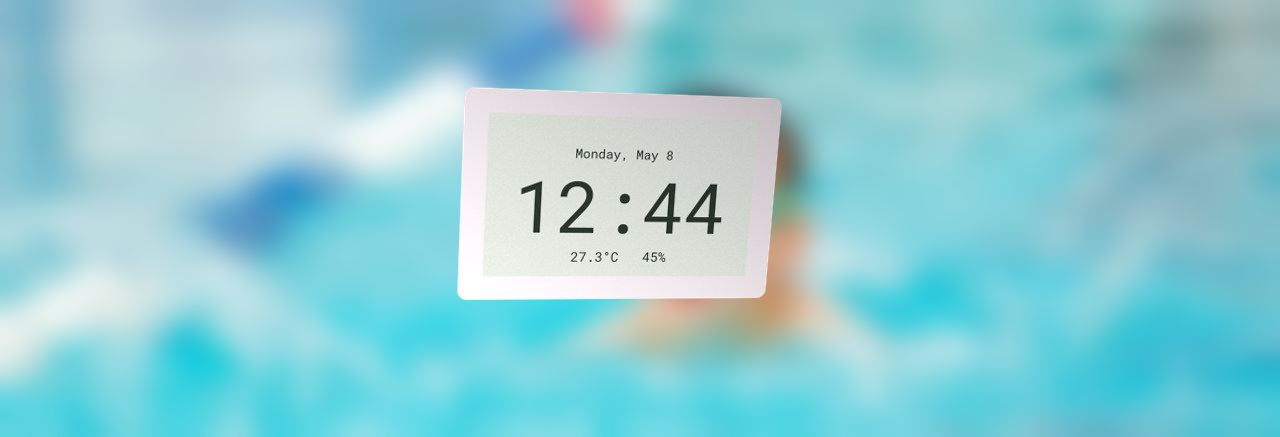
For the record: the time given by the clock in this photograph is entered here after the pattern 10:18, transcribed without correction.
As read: 12:44
